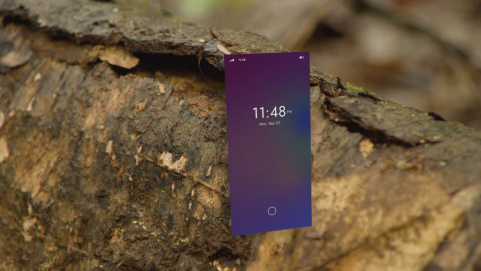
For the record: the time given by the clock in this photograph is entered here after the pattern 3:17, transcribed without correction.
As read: 11:48
